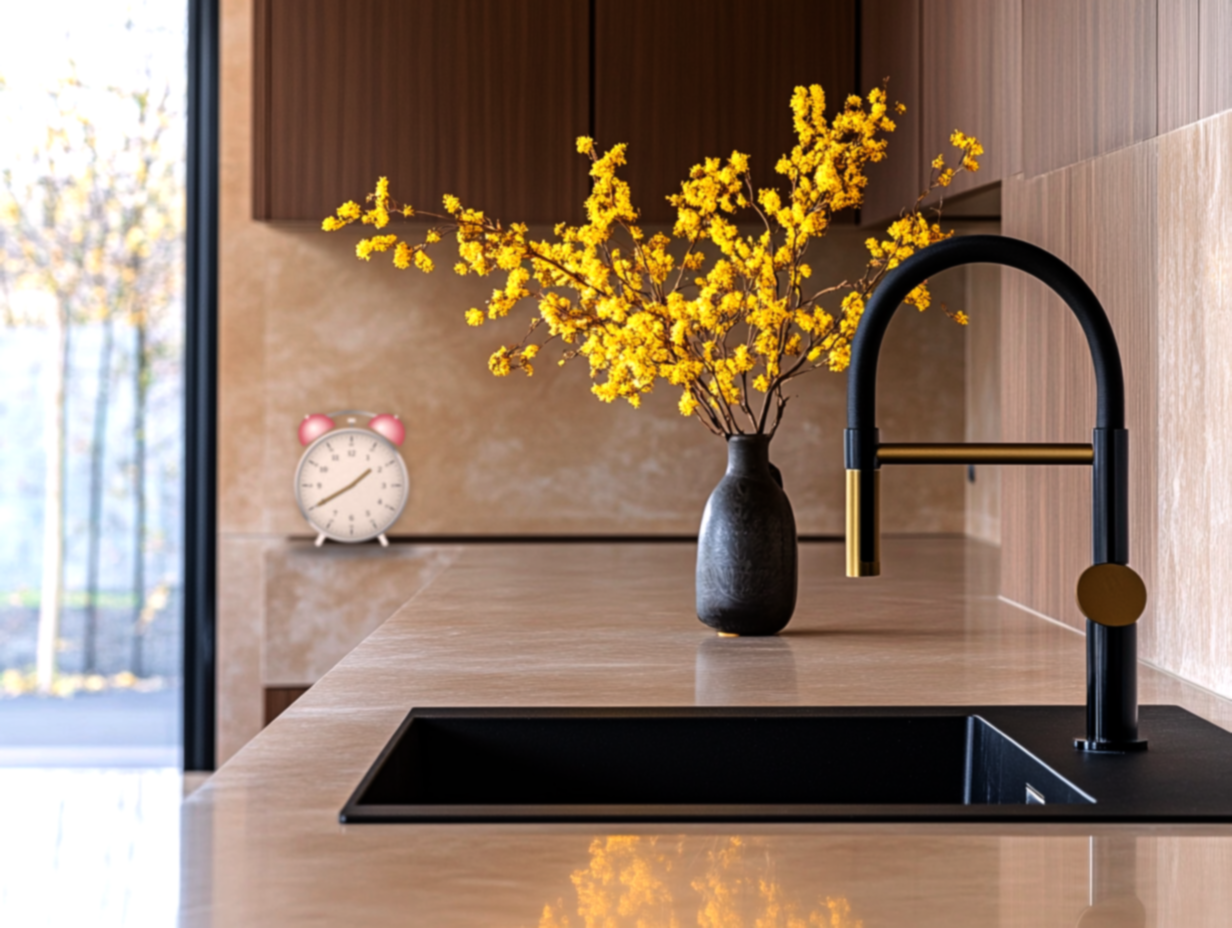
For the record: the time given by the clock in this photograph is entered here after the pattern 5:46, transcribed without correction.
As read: 1:40
